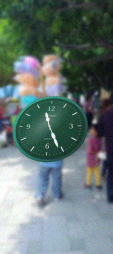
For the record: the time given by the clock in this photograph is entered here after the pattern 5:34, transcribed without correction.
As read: 11:26
